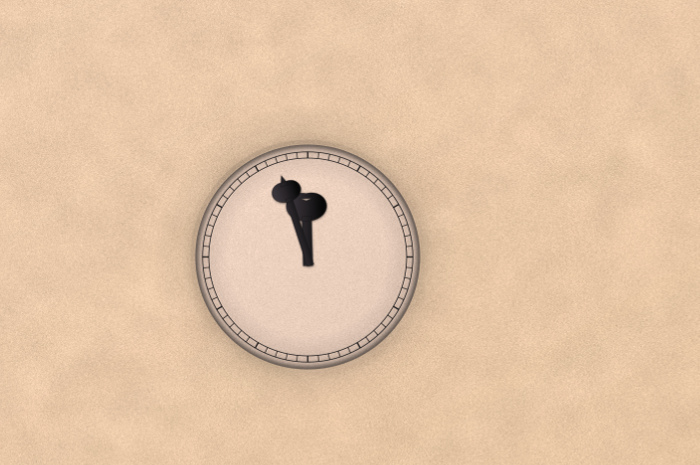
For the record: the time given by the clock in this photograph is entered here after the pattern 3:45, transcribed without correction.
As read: 11:57
